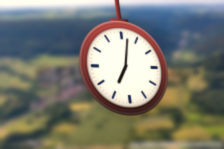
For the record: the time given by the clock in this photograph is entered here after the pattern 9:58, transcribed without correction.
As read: 7:02
